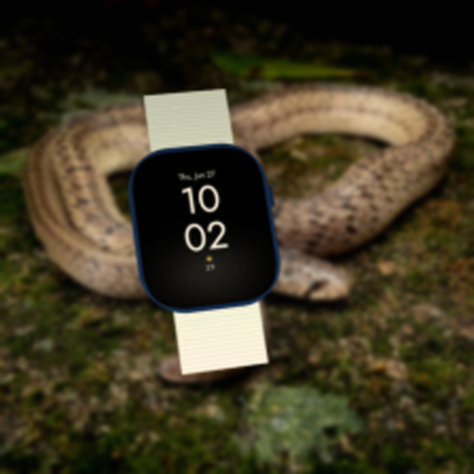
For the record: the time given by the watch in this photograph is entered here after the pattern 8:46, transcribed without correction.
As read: 10:02
